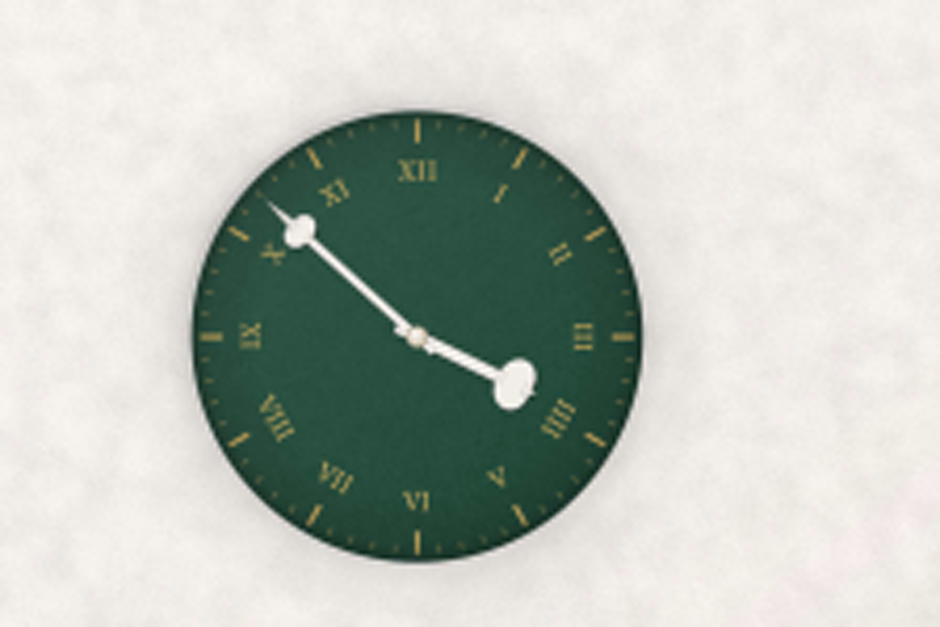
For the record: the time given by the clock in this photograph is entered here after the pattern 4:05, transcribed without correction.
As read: 3:52
